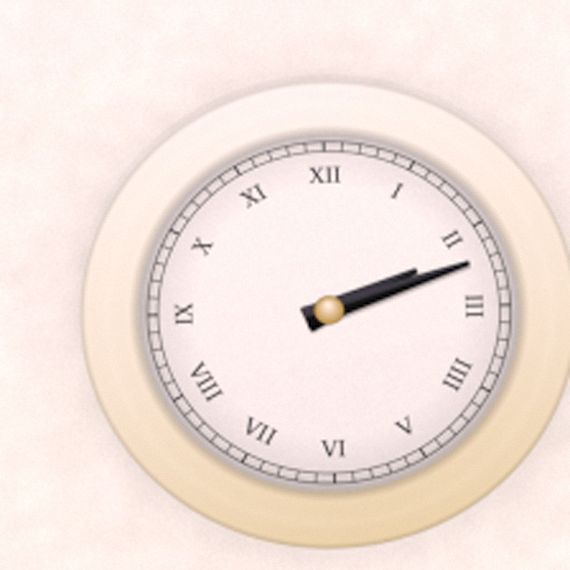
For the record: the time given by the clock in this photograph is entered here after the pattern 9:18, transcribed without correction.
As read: 2:12
